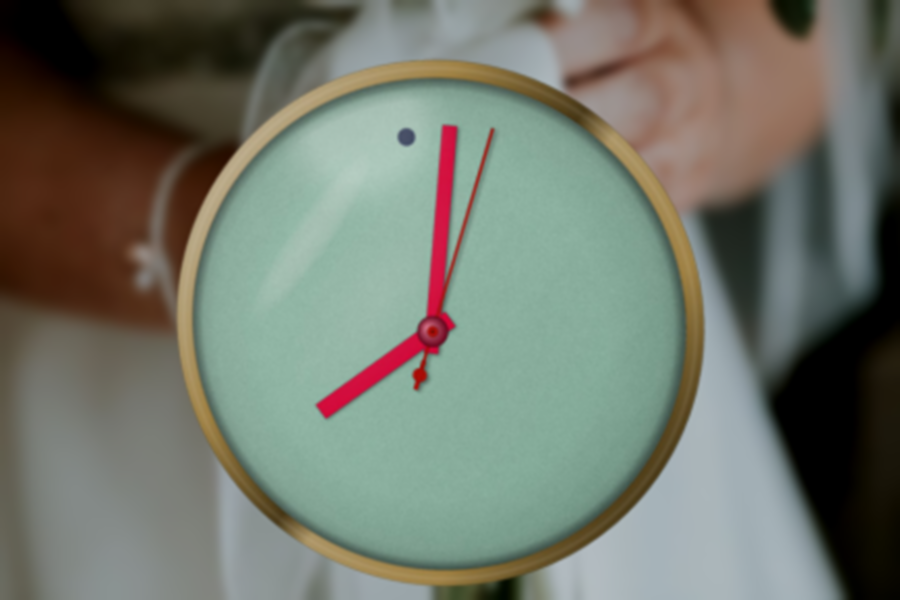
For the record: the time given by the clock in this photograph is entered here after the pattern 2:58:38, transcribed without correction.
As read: 8:02:04
